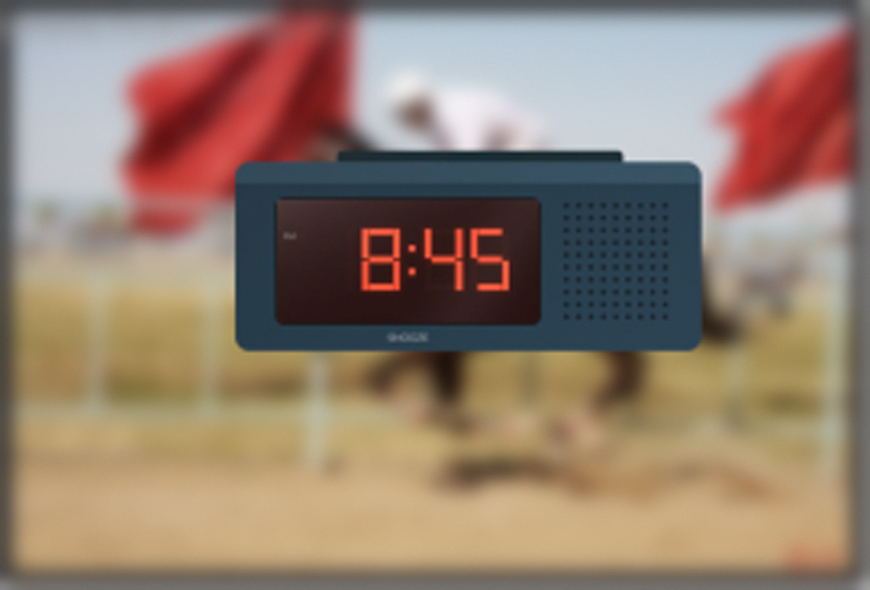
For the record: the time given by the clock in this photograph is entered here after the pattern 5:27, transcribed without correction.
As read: 8:45
